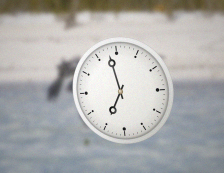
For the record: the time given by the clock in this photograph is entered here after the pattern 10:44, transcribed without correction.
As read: 6:58
